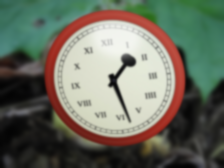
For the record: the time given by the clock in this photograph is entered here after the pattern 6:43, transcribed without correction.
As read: 1:28
